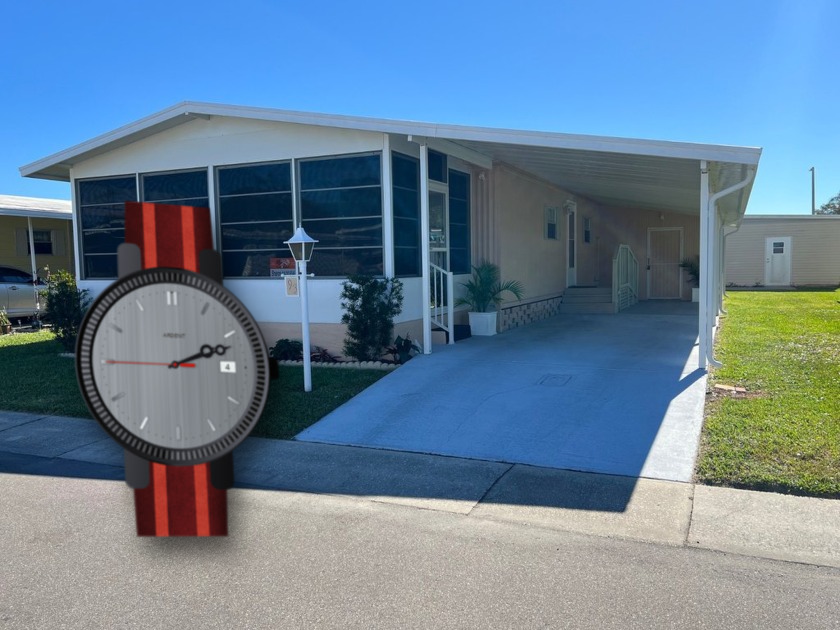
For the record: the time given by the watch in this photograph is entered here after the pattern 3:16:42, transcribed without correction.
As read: 2:11:45
